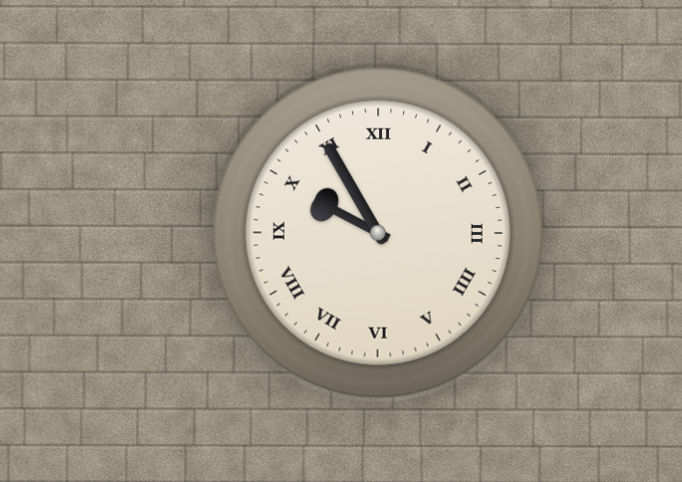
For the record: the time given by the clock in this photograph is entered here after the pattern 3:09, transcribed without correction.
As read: 9:55
